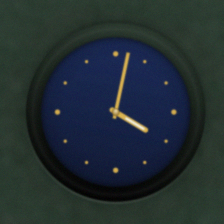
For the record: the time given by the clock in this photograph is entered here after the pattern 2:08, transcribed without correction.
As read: 4:02
